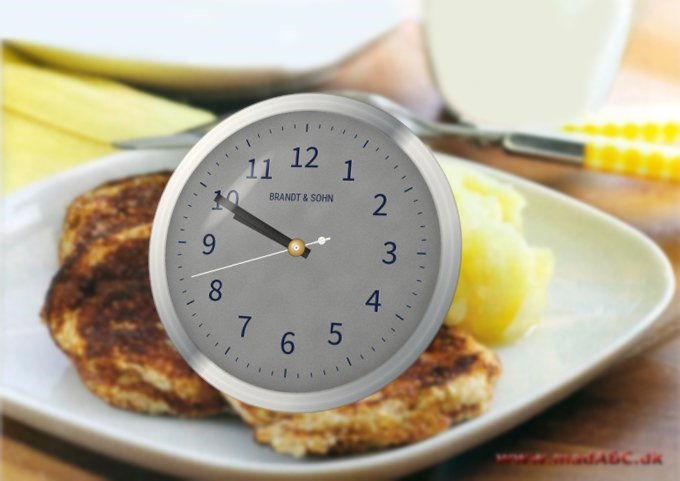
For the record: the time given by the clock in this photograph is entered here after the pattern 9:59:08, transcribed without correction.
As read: 9:49:42
